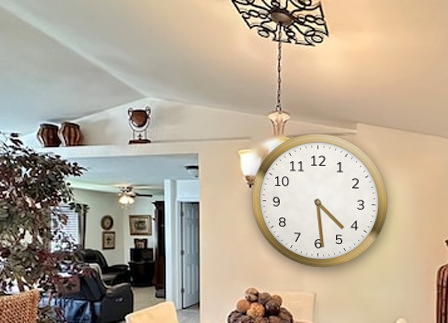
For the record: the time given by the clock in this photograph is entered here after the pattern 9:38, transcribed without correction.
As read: 4:29
